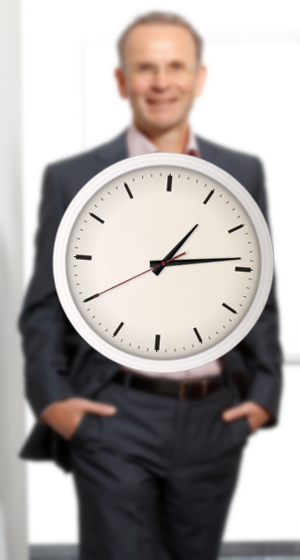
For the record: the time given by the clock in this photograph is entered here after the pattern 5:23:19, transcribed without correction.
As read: 1:13:40
